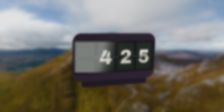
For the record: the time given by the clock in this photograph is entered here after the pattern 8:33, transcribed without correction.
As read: 4:25
